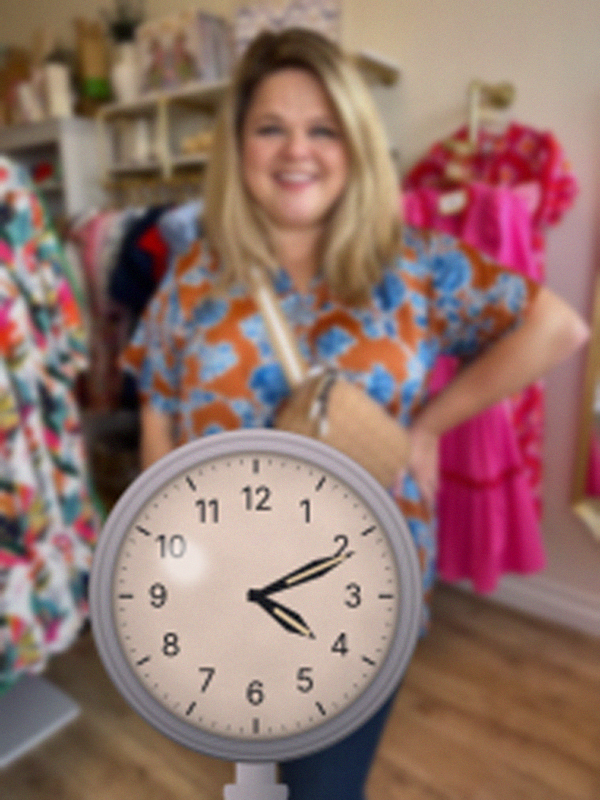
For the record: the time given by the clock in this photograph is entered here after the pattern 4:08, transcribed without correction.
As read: 4:11
